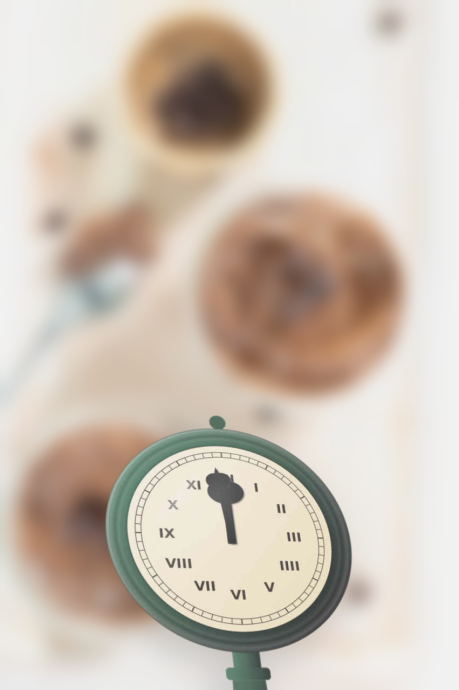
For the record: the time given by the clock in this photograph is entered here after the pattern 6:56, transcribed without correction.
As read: 11:59
